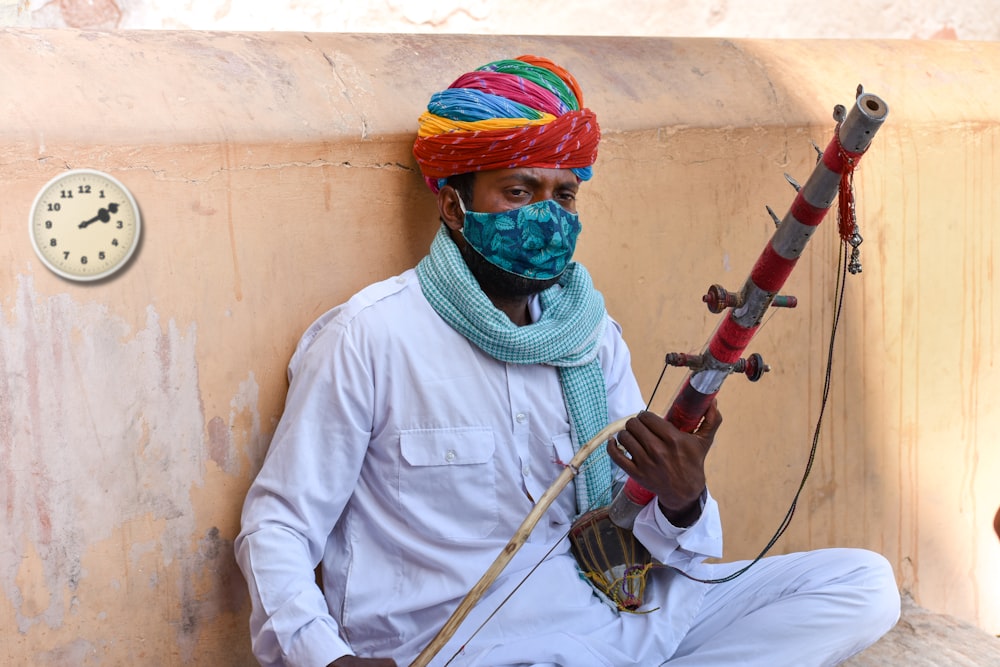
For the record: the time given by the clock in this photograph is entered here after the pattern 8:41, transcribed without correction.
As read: 2:10
